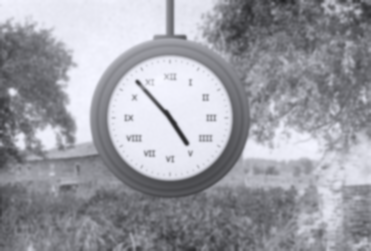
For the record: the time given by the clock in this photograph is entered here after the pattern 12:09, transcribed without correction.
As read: 4:53
